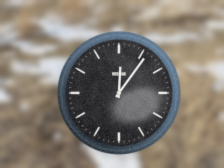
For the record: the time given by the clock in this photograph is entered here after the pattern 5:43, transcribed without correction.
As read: 12:06
